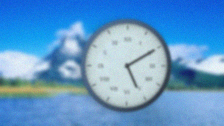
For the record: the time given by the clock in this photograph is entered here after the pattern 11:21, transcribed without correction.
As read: 5:10
